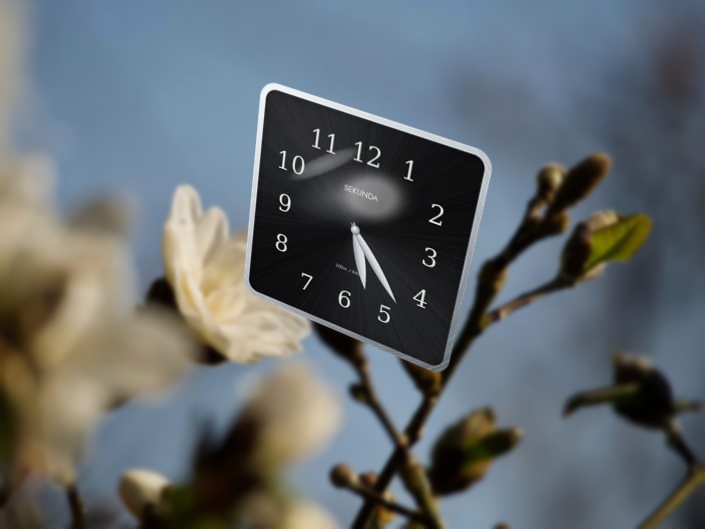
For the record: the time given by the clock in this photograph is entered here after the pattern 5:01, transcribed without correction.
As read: 5:23
